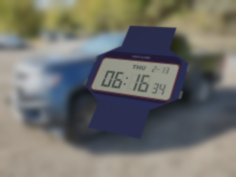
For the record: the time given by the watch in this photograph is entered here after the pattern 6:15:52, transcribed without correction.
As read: 6:16:34
